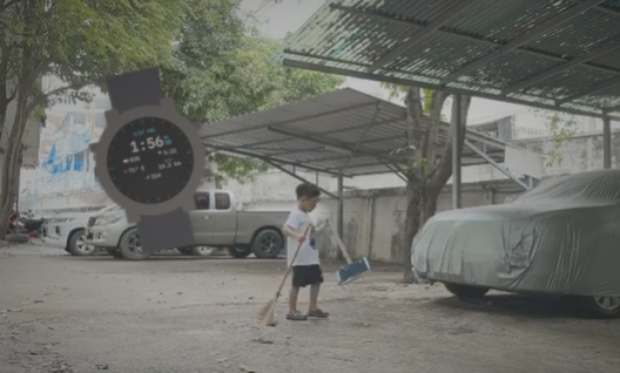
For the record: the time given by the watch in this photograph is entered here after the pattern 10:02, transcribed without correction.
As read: 1:56
